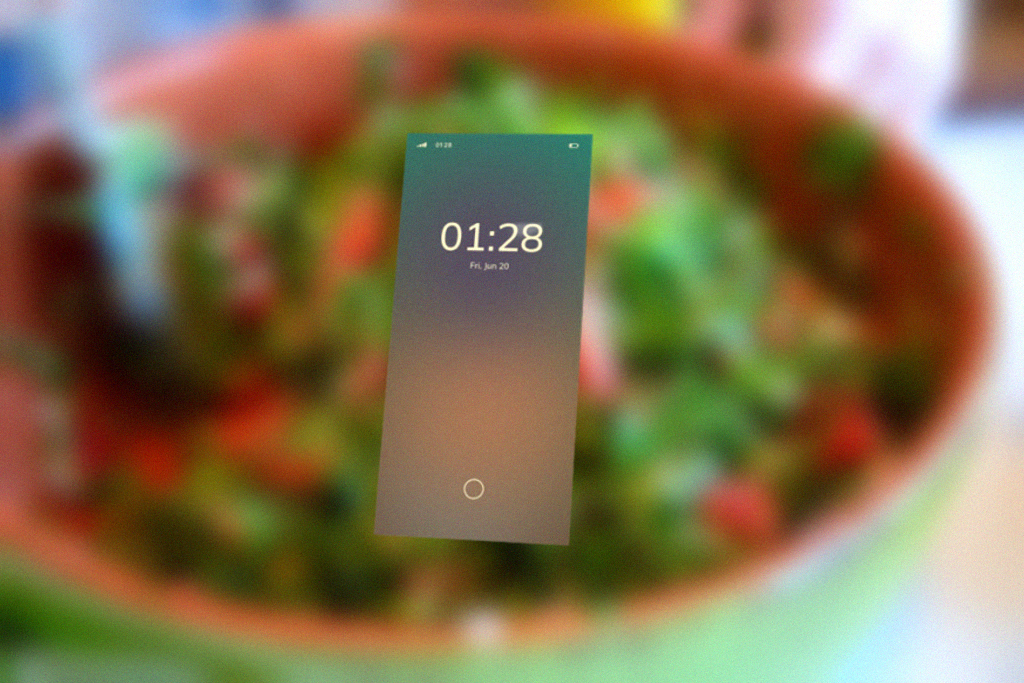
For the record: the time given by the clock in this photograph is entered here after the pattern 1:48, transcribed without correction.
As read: 1:28
